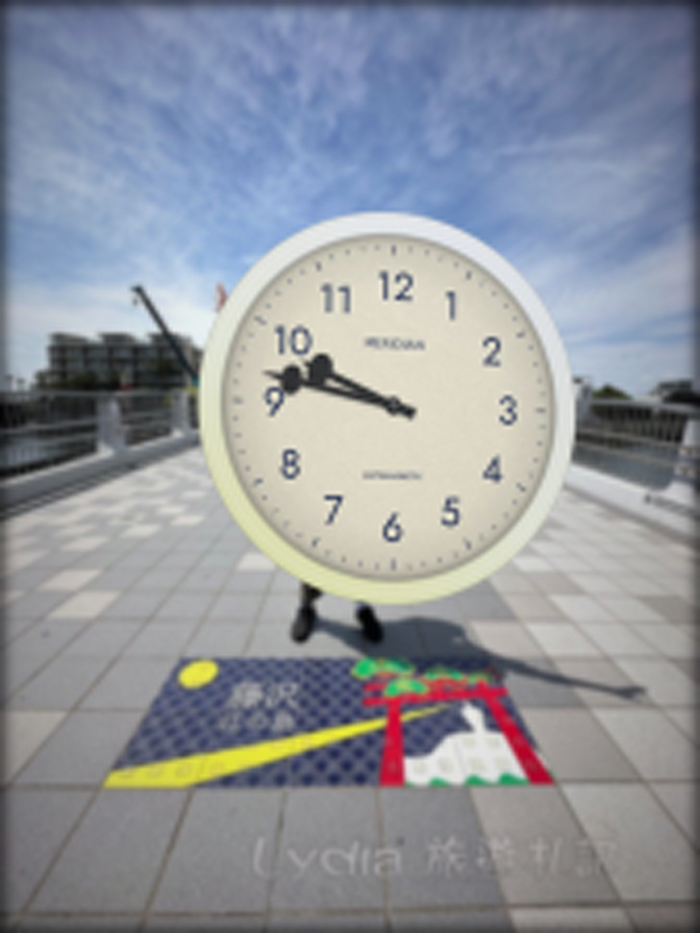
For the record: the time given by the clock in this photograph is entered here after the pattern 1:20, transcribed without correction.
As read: 9:47
